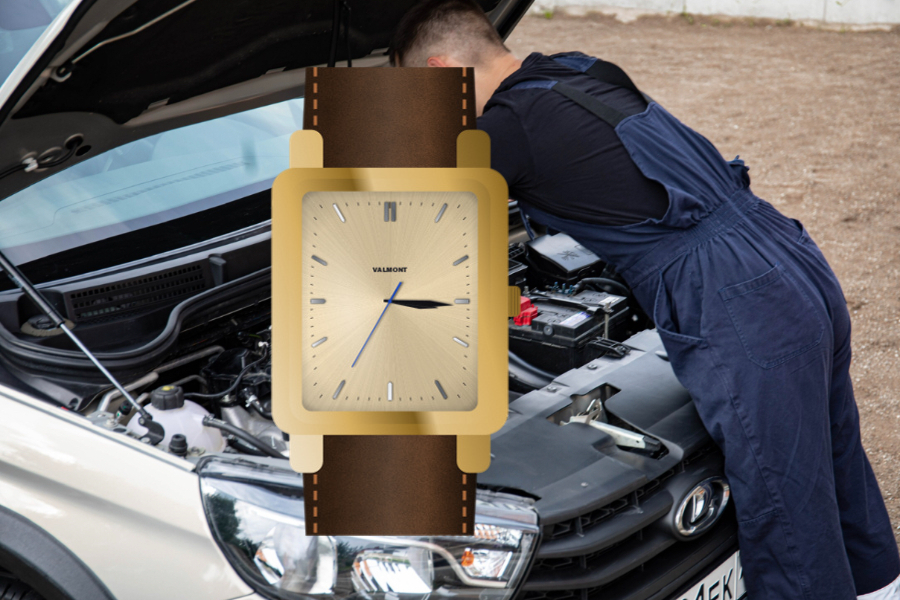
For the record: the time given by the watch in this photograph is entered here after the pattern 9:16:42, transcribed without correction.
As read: 3:15:35
